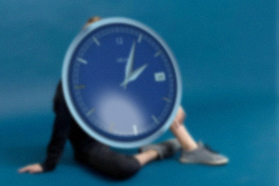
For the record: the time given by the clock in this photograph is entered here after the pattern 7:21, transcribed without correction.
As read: 2:04
